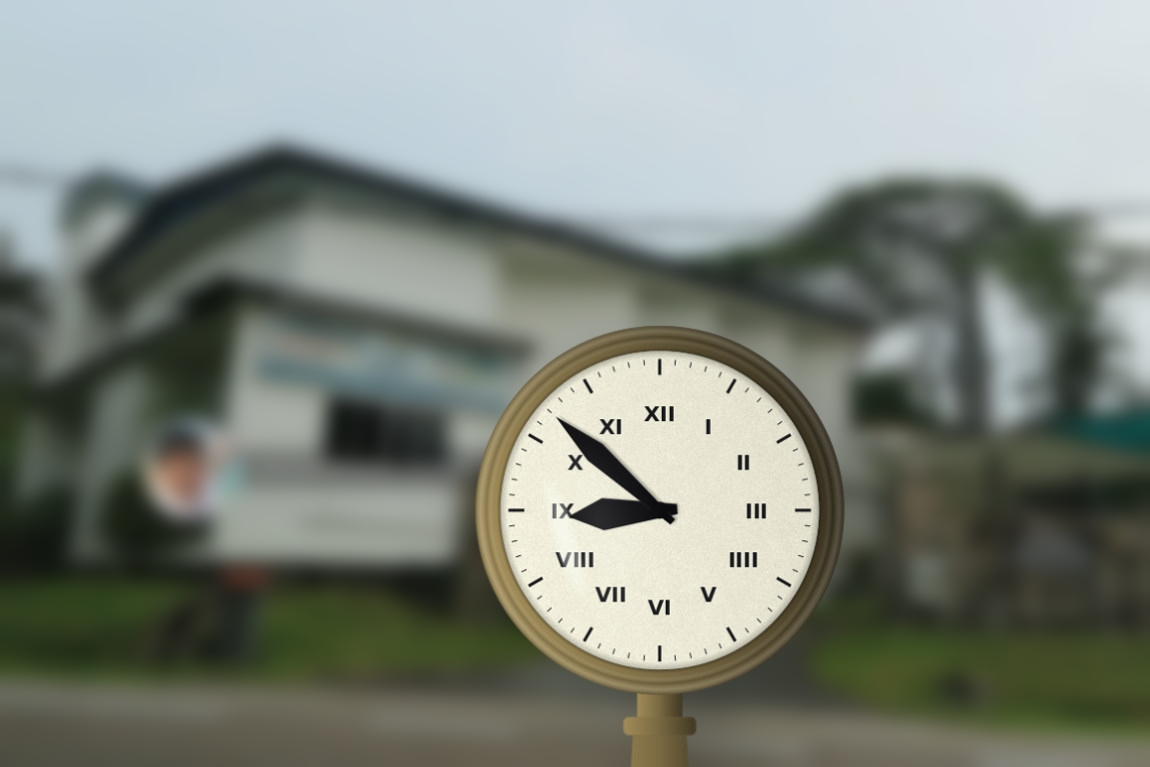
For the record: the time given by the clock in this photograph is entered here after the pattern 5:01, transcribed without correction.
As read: 8:52
